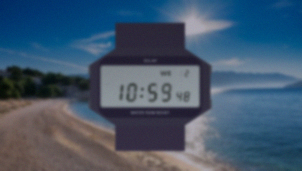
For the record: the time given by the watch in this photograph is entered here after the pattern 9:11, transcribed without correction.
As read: 10:59
